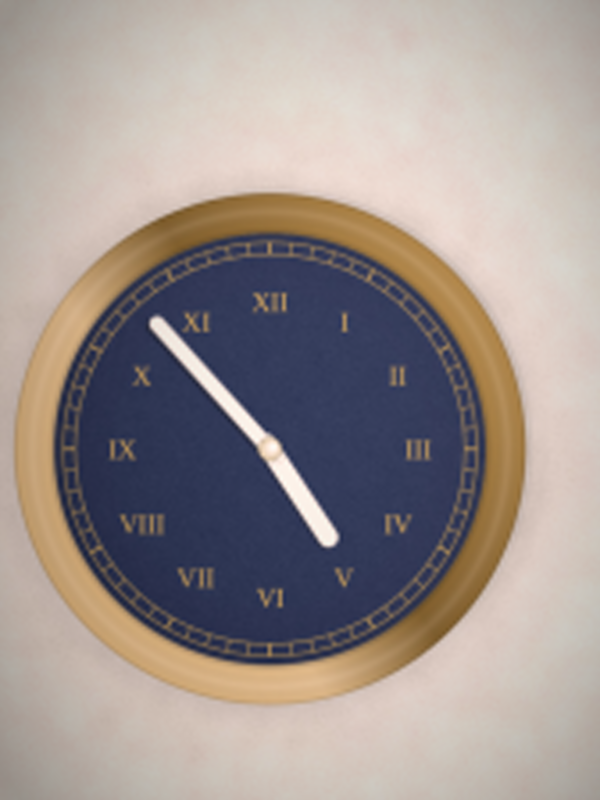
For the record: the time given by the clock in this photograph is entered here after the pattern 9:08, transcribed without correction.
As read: 4:53
